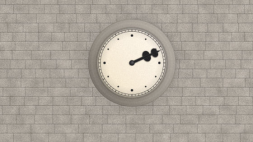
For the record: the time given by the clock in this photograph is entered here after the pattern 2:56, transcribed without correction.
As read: 2:11
